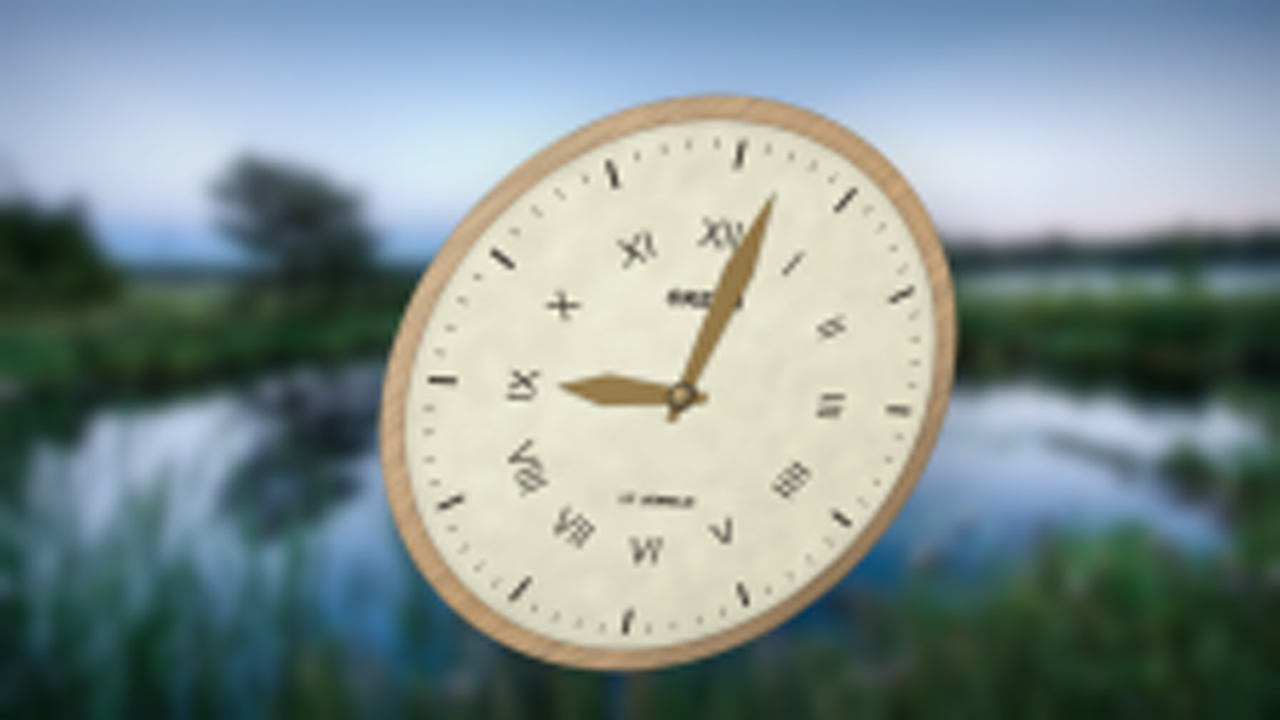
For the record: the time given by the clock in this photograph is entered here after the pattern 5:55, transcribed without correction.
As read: 9:02
